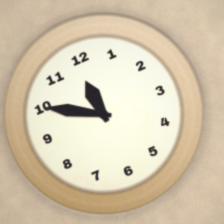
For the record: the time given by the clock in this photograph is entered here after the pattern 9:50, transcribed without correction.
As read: 11:50
